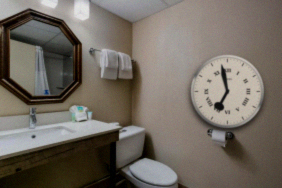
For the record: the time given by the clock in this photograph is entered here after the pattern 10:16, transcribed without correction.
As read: 6:58
